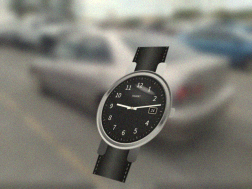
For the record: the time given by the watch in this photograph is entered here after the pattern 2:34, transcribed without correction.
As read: 9:13
